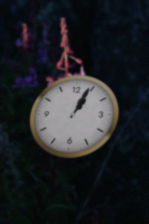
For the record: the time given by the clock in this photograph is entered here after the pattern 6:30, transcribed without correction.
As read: 1:04
